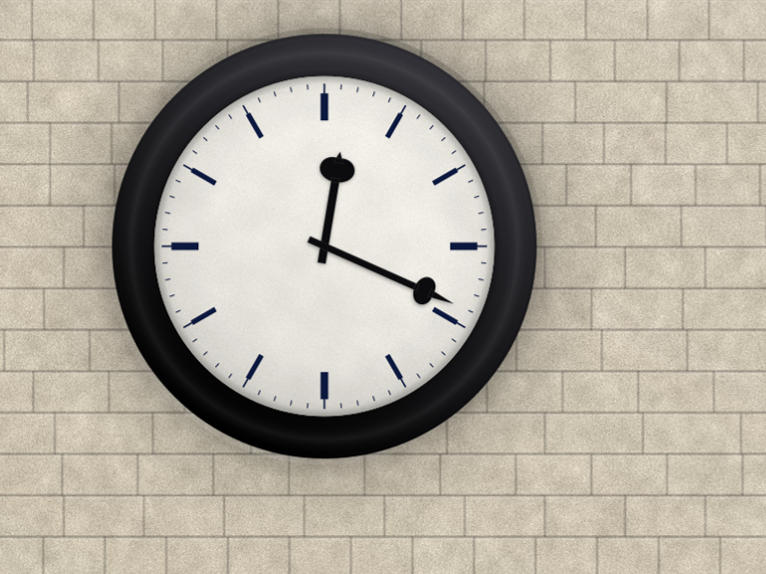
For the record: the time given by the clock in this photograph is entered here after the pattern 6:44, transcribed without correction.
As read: 12:19
